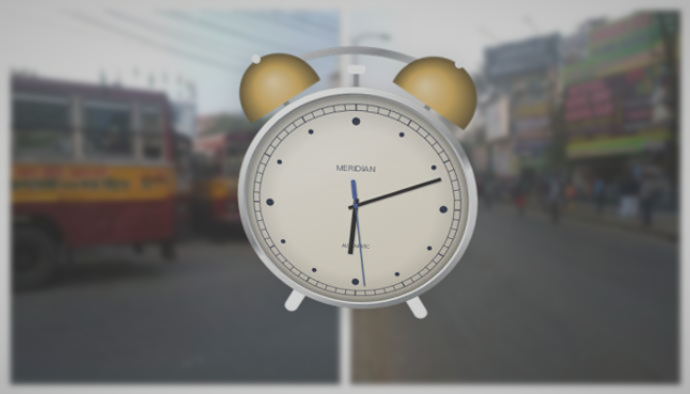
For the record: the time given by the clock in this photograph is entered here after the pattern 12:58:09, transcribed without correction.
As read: 6:11:29
